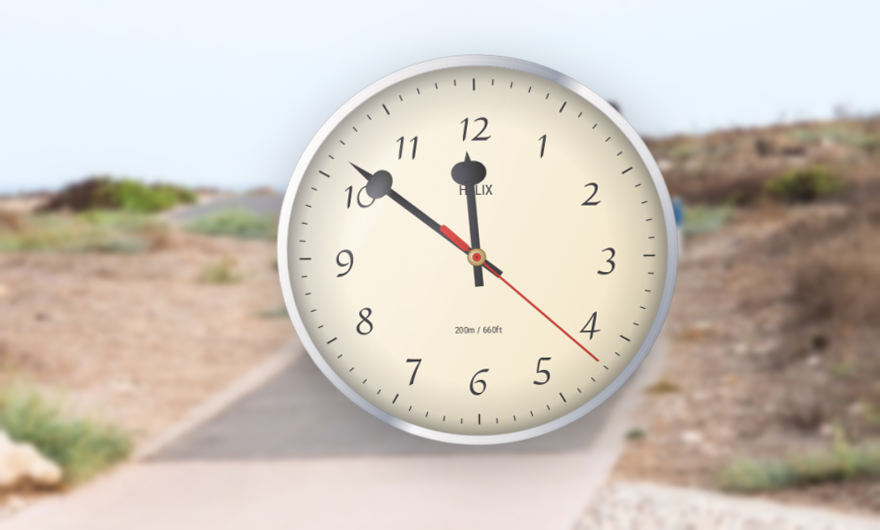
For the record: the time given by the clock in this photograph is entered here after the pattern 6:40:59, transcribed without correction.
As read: 11:51:22
